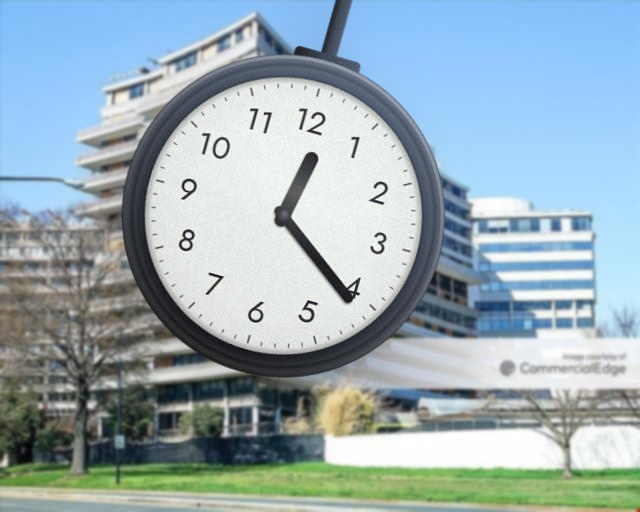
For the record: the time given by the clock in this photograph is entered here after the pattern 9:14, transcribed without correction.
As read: 12:21
